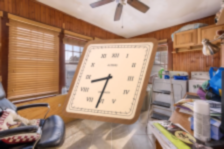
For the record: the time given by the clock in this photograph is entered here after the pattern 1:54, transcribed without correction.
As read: 8:31
